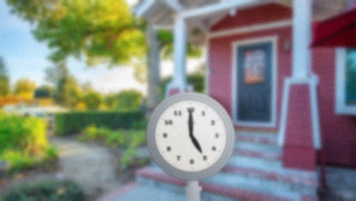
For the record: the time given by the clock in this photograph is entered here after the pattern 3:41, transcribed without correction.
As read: 5:00
